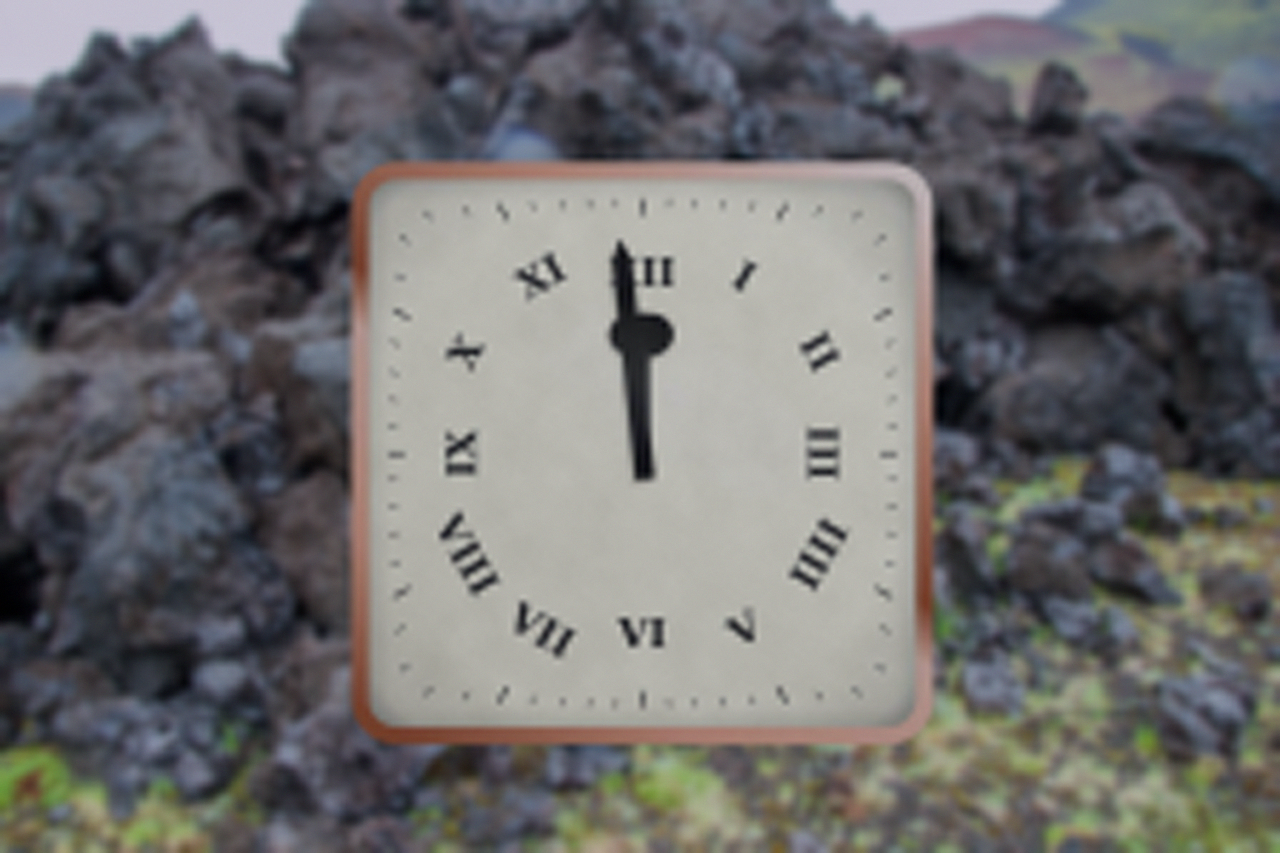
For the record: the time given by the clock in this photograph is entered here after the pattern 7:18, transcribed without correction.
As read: 11:59
